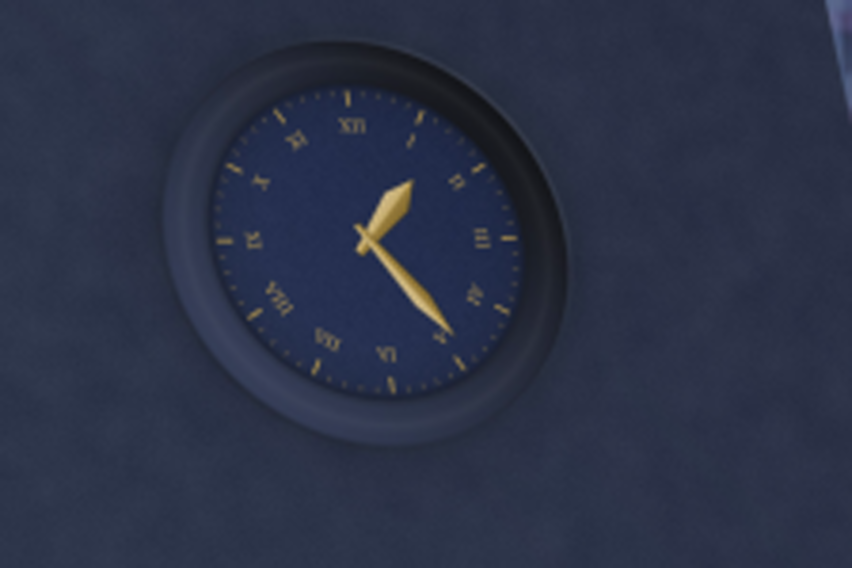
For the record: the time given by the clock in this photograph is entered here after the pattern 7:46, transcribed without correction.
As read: 1:24
